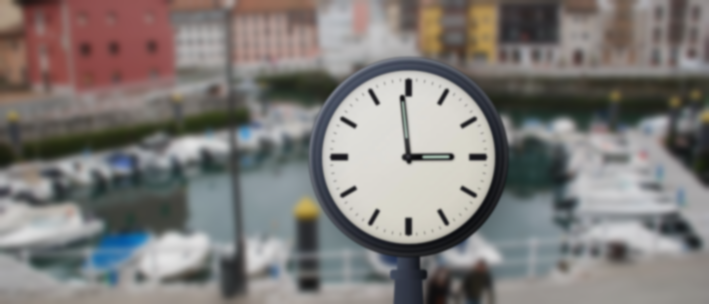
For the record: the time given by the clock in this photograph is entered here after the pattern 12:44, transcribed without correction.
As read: 2:59
